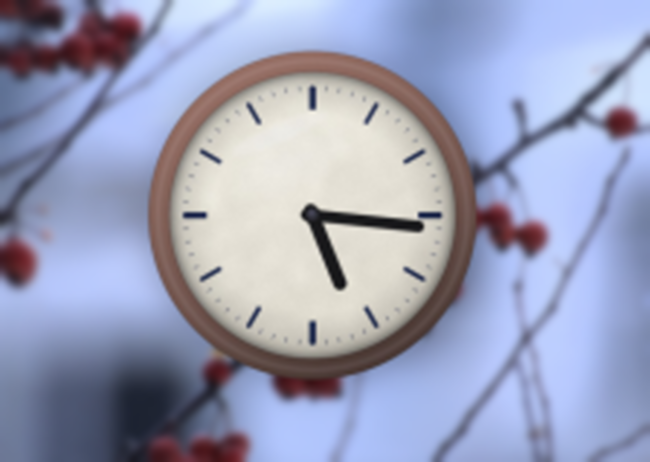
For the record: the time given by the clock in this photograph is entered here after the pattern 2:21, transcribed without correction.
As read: 5:16
